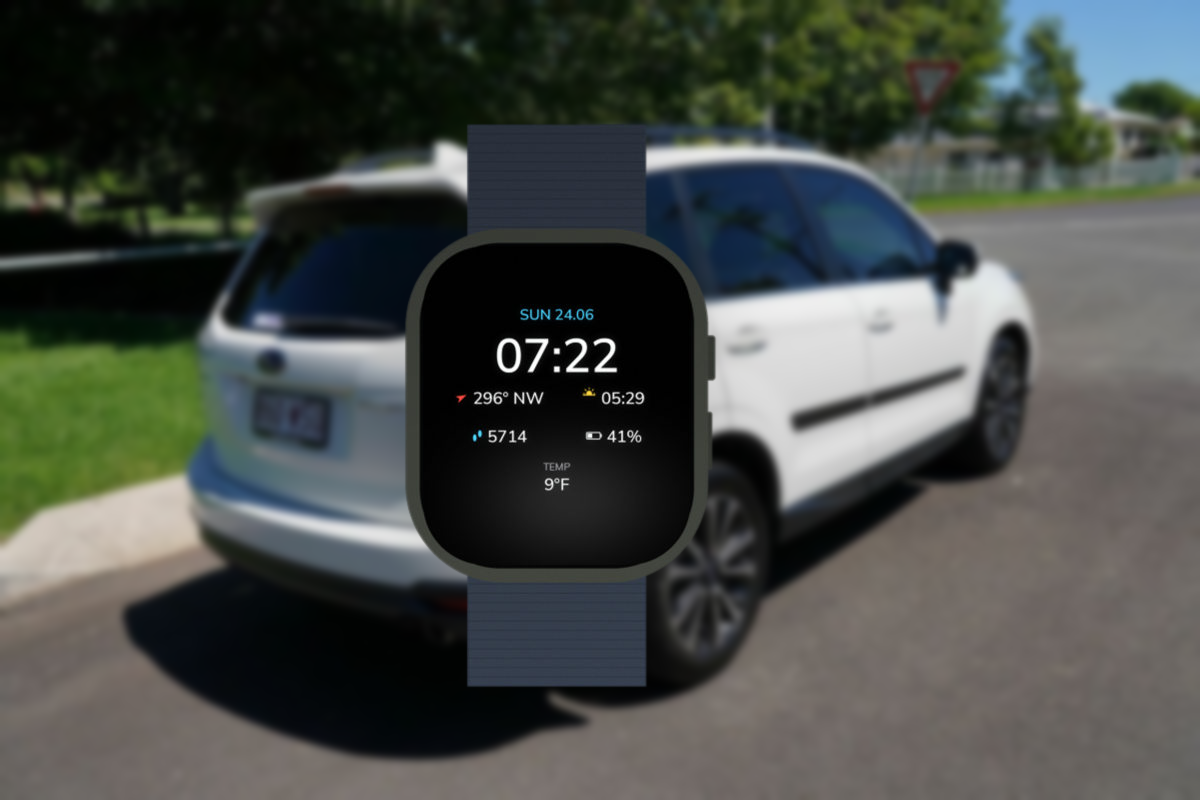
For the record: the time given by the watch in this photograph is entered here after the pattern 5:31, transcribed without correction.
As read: 7:22
